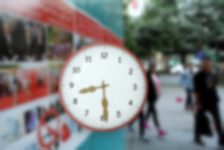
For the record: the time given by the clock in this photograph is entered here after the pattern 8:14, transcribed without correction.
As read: 8:29
